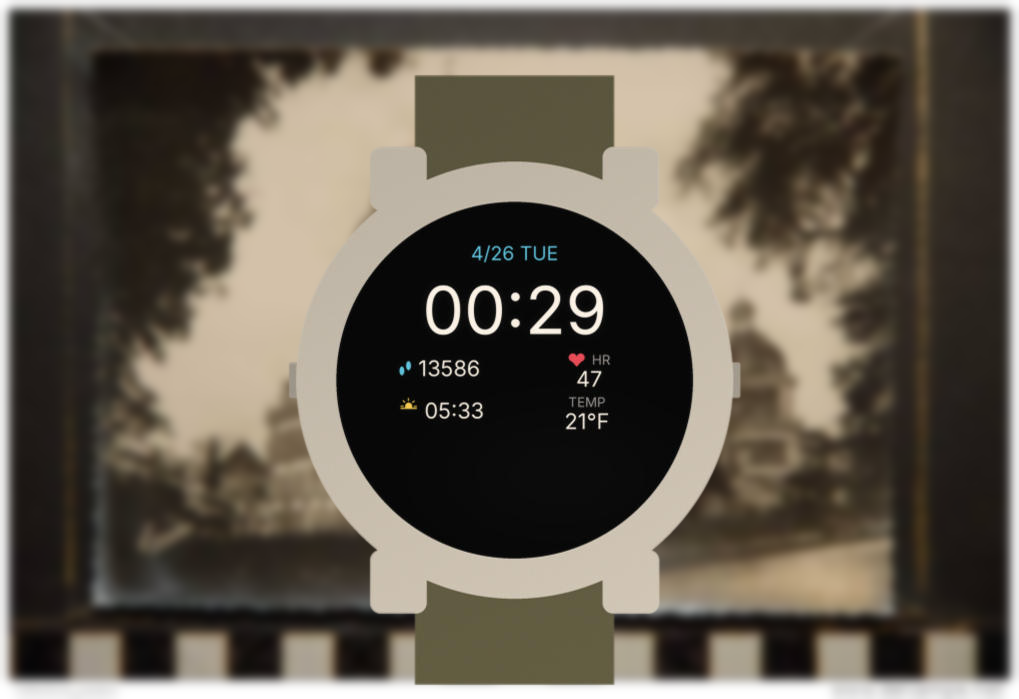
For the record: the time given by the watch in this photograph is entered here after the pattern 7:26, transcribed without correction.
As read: 0:29
